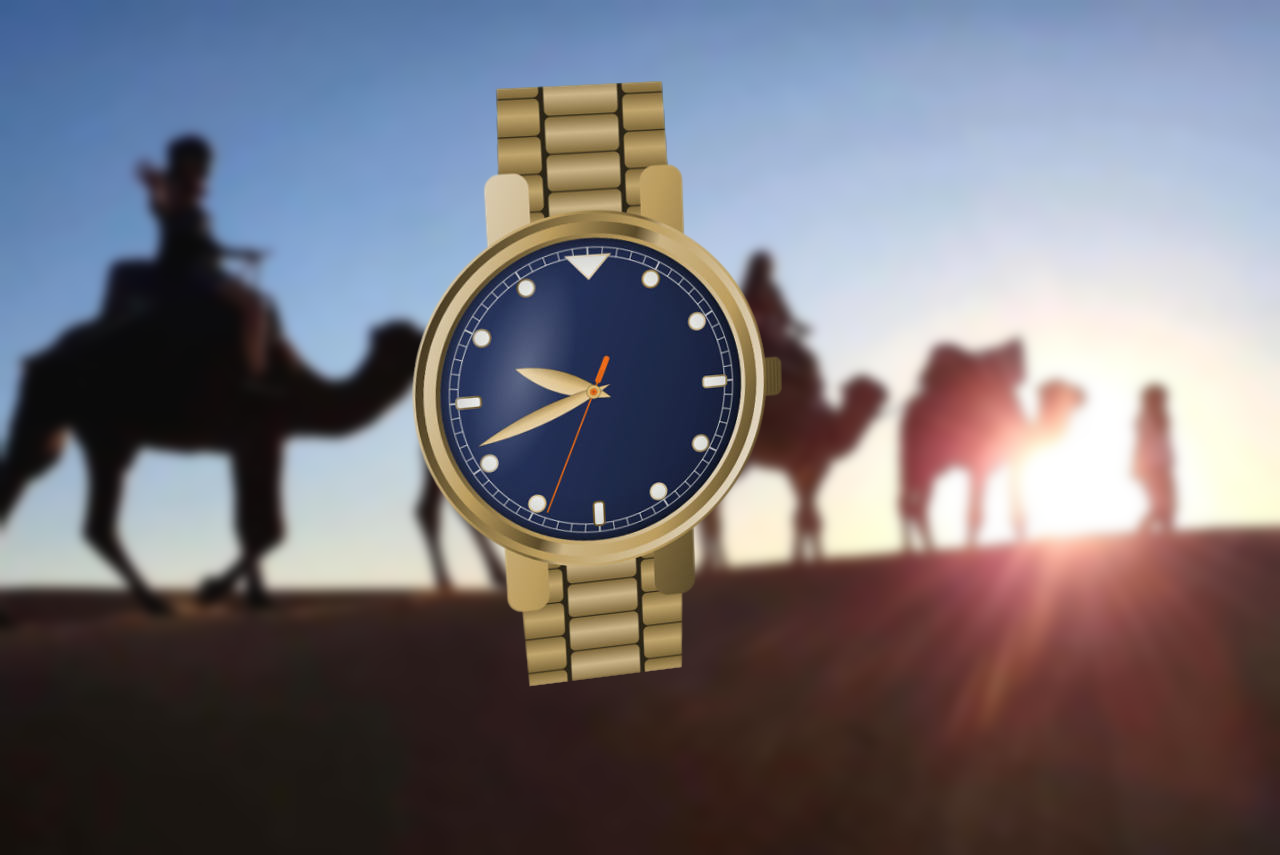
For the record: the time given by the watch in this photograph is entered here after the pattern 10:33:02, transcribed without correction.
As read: 9:41:34
